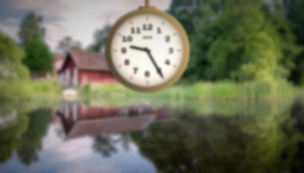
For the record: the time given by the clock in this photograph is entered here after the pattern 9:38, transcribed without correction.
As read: 9:25
